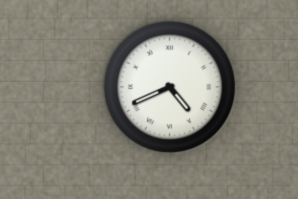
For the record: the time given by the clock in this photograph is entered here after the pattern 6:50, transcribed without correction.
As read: 4:41
